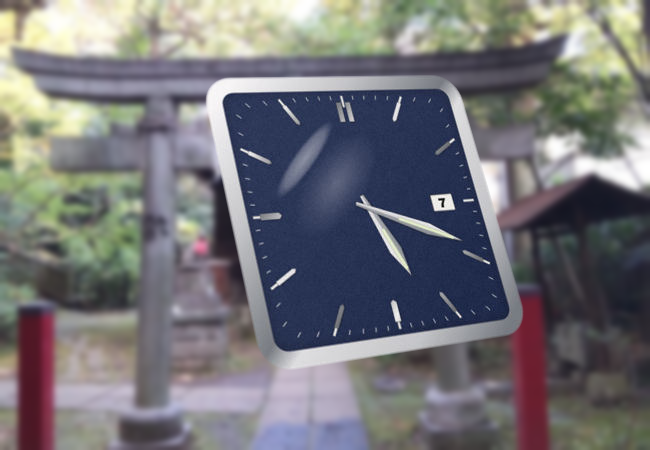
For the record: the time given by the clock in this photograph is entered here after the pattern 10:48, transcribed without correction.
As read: 5:19
